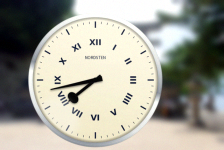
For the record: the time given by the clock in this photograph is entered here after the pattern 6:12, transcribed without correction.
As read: 7:43
